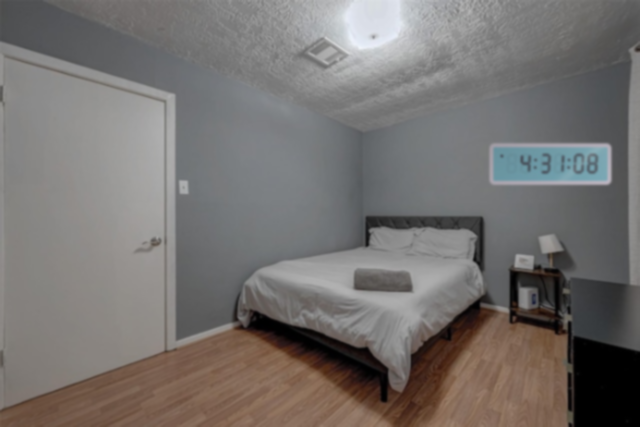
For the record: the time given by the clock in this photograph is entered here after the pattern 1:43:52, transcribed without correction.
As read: 4:31:08
